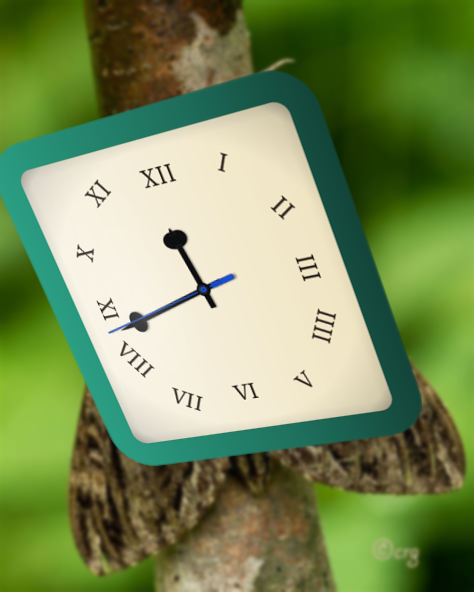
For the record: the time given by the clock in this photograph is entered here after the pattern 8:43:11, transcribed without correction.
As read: 11:42:43
